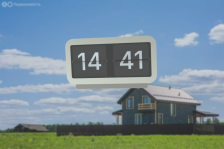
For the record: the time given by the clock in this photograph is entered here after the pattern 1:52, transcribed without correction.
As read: 14:41
